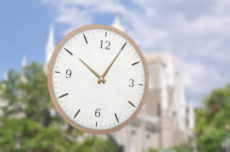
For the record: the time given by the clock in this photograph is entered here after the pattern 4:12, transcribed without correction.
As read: 10:05
